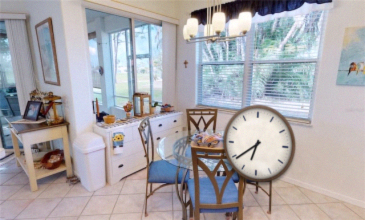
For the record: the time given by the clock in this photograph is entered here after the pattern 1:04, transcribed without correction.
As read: 6:39
